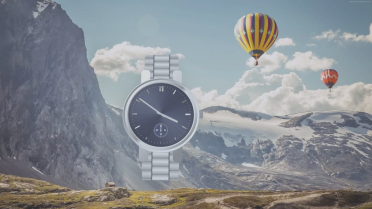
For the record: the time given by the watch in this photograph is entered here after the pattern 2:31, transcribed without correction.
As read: 3:51
